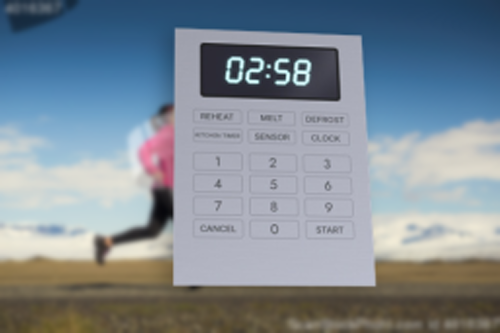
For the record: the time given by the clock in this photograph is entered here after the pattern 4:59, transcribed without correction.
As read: 2:58
